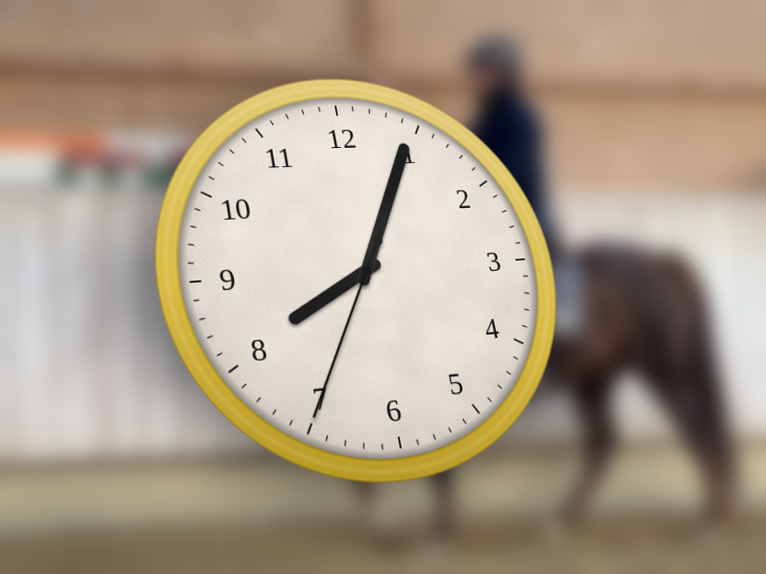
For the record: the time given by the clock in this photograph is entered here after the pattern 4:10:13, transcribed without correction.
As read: 8:04:35
